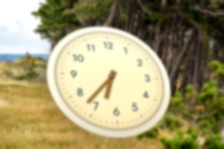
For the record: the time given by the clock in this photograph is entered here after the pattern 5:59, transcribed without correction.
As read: 6:37
